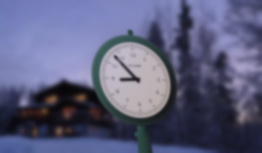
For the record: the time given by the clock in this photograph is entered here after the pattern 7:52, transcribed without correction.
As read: 8:53
